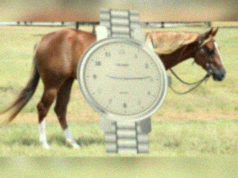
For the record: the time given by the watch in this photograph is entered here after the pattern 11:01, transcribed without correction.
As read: 9:14
